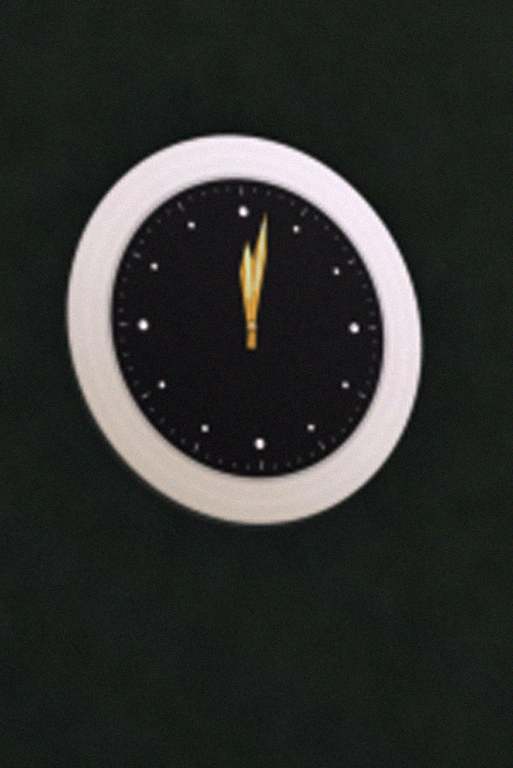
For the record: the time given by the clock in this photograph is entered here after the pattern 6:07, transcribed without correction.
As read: 12:02
